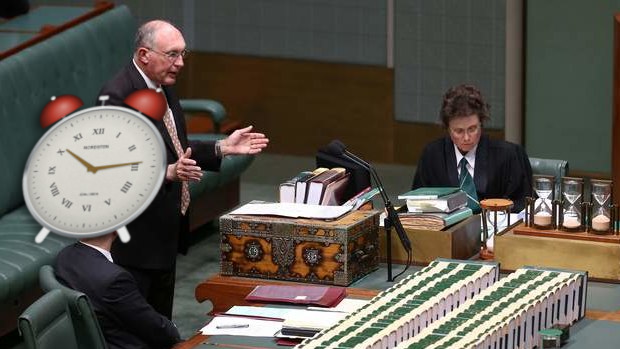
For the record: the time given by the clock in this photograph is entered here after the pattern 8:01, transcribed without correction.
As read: 10:14
